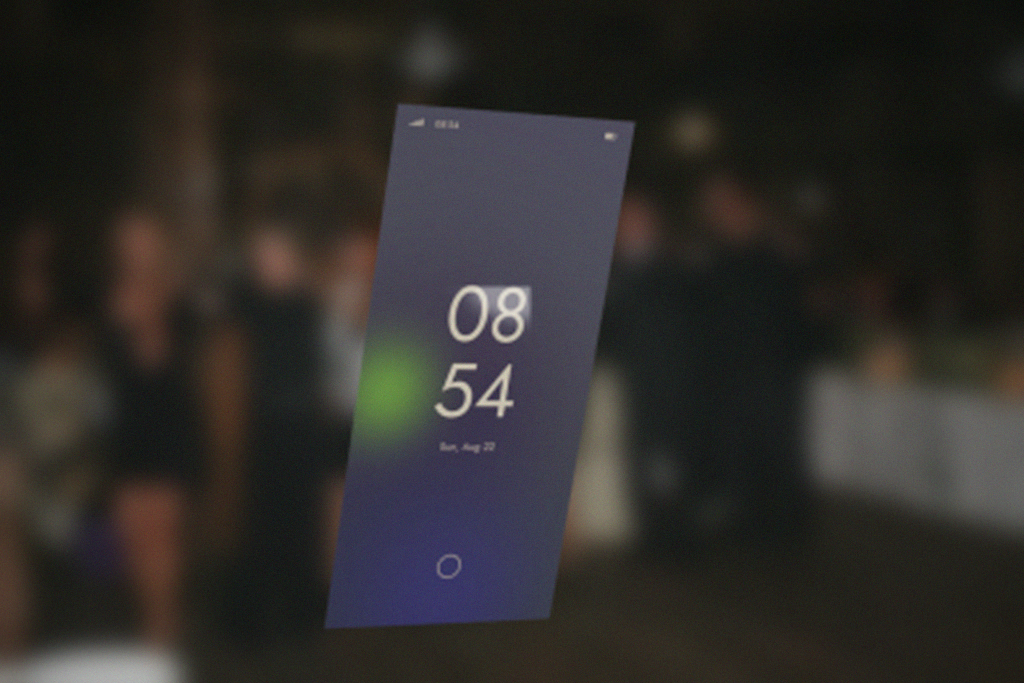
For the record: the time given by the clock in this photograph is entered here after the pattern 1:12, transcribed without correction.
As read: 8:54
